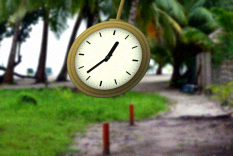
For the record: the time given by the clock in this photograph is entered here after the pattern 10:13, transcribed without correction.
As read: 12:37
